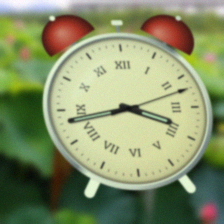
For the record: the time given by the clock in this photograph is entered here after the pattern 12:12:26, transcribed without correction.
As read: 3:43:12
